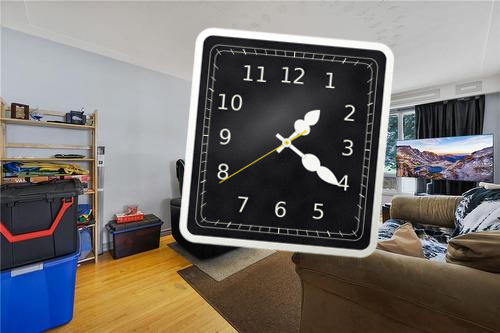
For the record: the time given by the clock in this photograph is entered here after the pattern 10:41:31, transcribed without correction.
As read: 1:20:39
